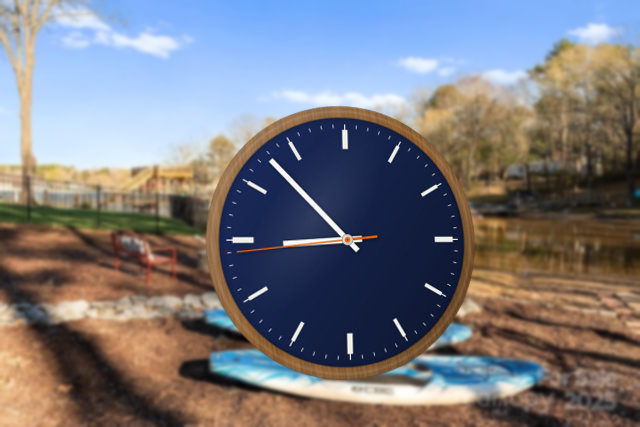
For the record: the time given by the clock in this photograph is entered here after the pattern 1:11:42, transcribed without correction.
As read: 8:52:44
